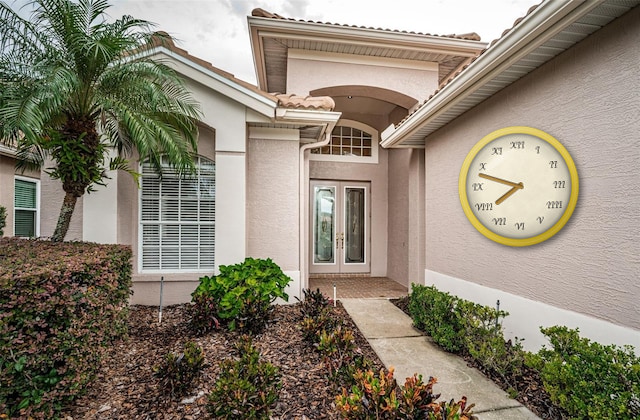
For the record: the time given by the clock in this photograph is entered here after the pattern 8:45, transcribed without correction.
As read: 7:48
